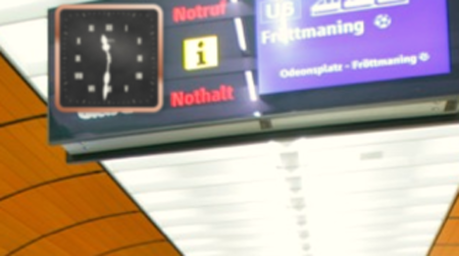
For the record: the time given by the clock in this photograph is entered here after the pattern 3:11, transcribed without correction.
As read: 11:31
